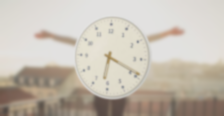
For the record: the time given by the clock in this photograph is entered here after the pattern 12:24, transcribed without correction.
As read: 6:19
